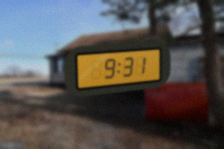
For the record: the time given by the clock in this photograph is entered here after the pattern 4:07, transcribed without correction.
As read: 9:31
